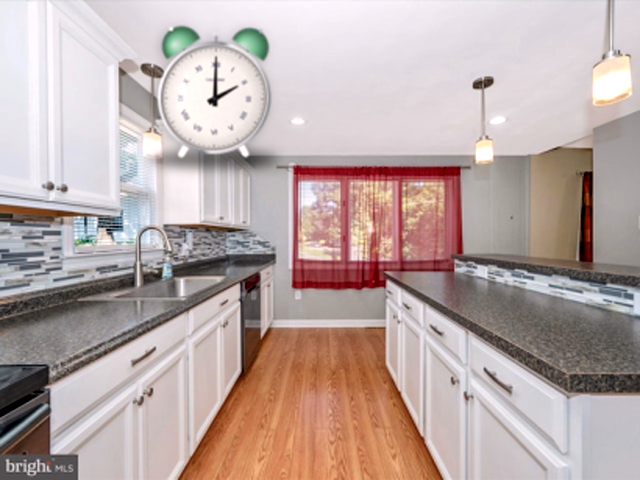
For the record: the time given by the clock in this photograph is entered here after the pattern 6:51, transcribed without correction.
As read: 2:00
